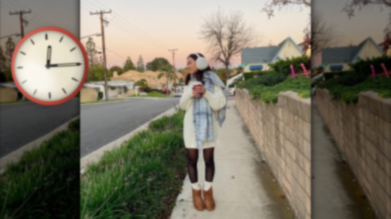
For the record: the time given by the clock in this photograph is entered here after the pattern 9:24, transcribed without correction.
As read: 12:15
